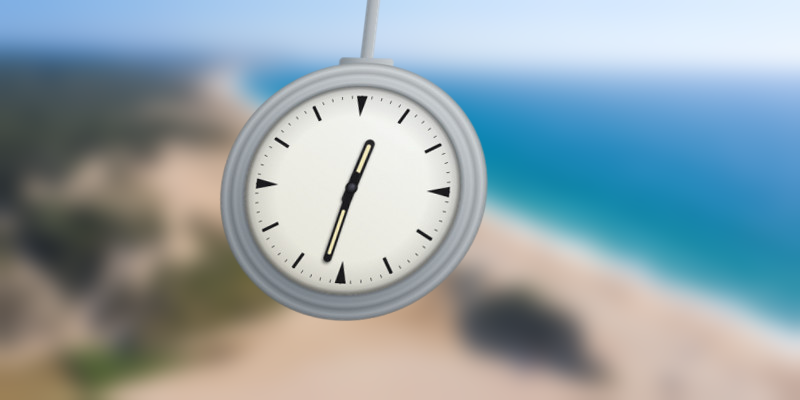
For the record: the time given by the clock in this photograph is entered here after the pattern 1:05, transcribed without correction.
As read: 12:32
